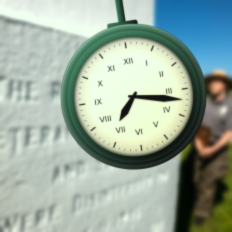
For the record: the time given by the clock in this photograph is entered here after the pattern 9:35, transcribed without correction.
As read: 7:17
